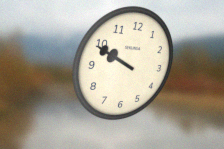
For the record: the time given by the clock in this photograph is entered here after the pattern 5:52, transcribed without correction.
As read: 9:49
